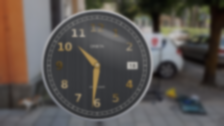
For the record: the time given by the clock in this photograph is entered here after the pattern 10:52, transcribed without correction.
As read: 10:31
